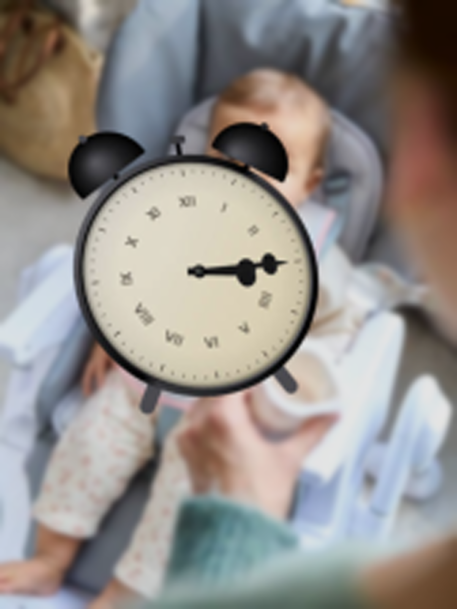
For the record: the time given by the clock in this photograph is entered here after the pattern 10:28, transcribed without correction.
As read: 3:15
